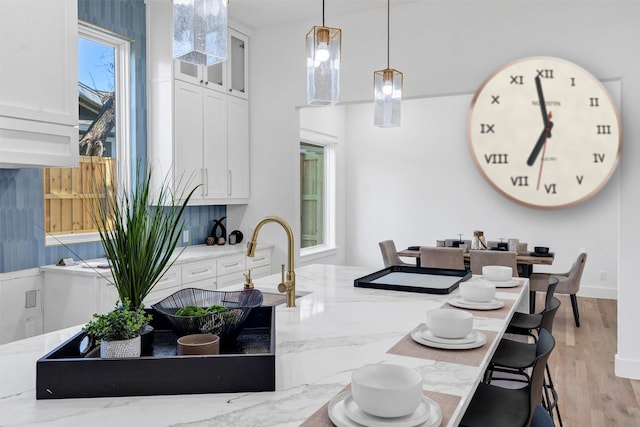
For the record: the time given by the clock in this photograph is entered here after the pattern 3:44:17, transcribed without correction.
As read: 6:58:32
